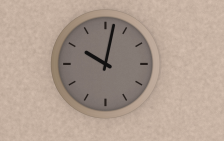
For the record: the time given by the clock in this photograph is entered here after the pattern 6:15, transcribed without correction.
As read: 10:02
